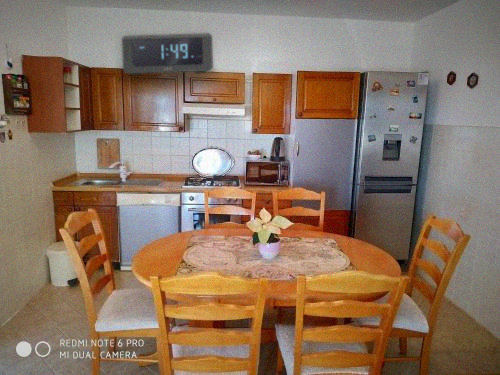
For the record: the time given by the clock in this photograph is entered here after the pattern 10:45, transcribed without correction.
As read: 1:49
